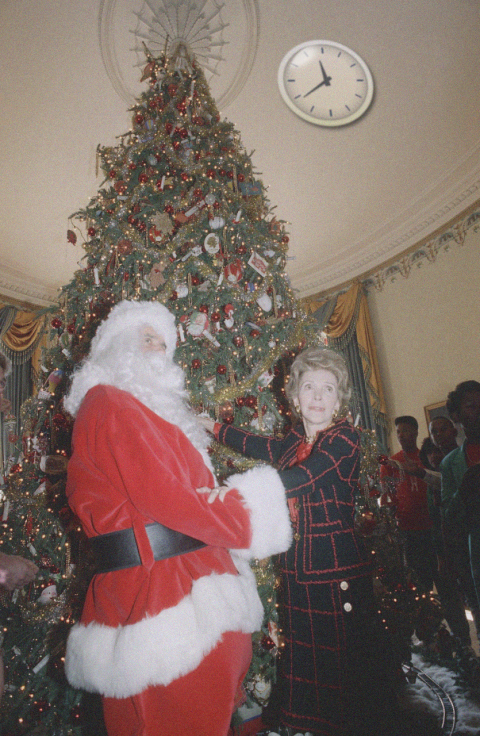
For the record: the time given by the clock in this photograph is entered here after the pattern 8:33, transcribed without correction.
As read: 11:39
